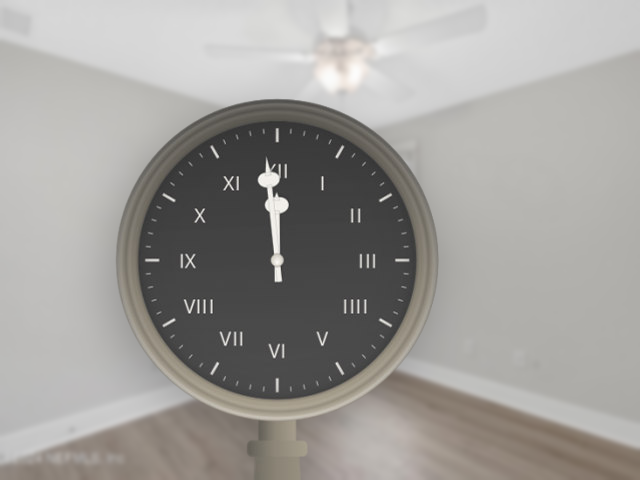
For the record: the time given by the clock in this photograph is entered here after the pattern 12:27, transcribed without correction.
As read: 11:59
